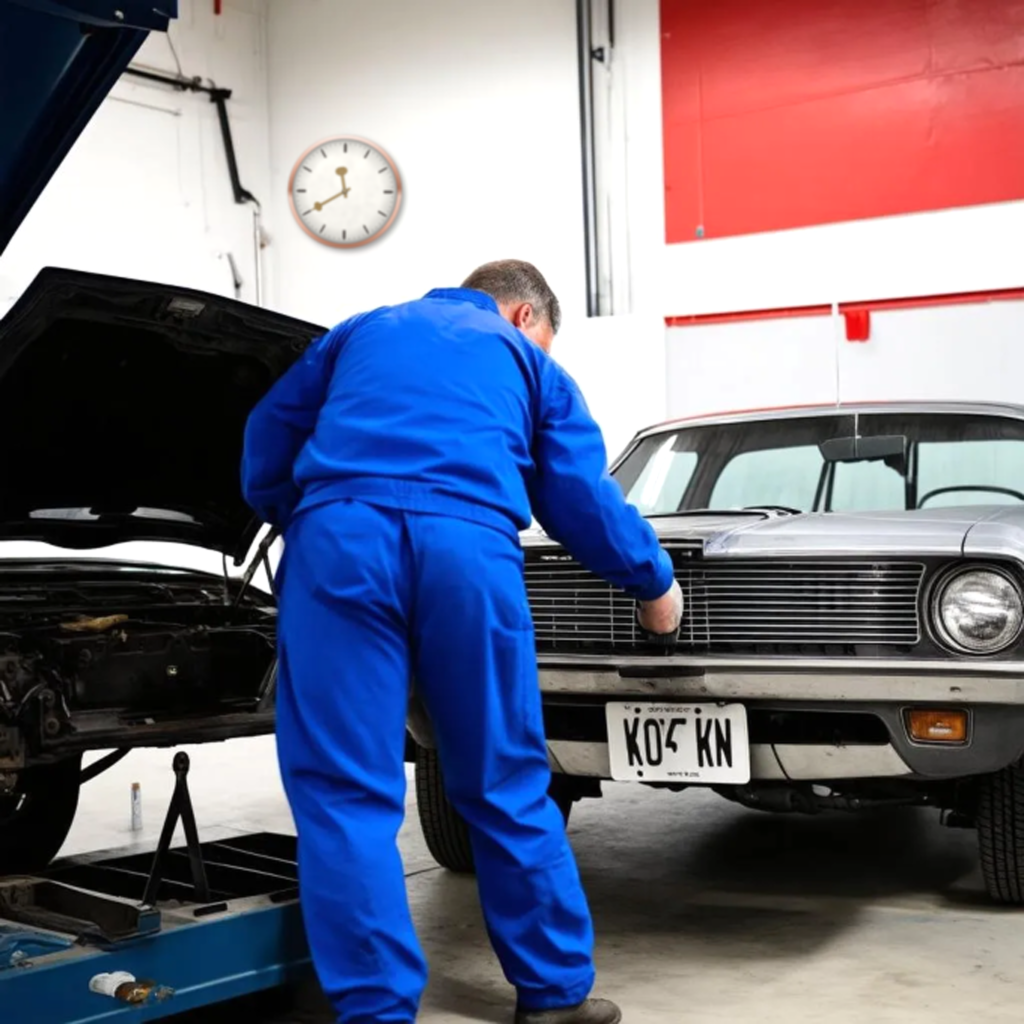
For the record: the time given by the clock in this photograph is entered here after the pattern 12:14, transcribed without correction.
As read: 11:40
